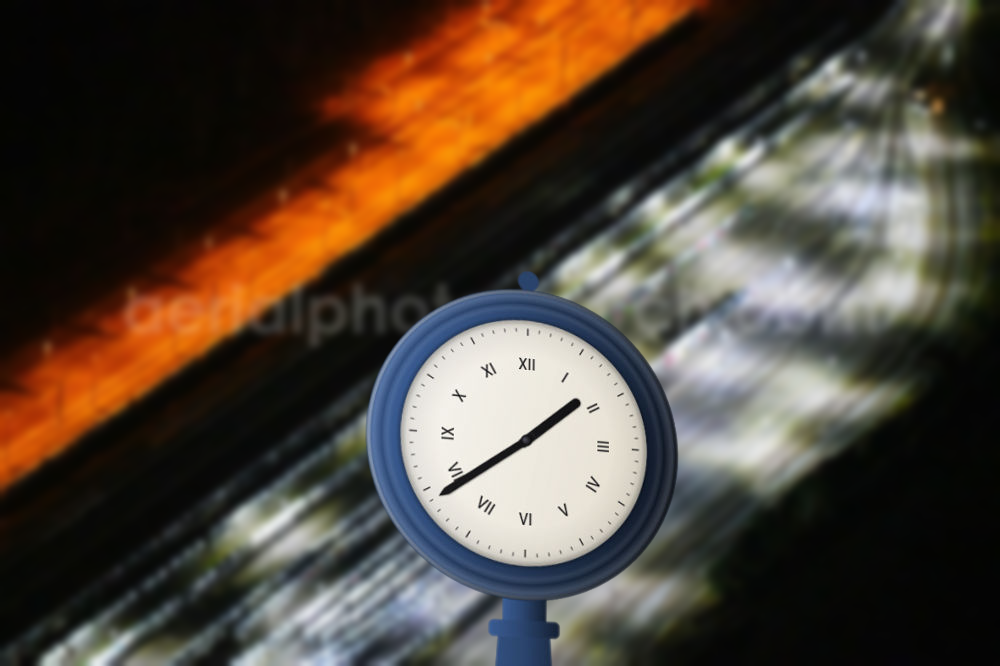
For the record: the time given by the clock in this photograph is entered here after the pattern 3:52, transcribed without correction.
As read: 1:39
